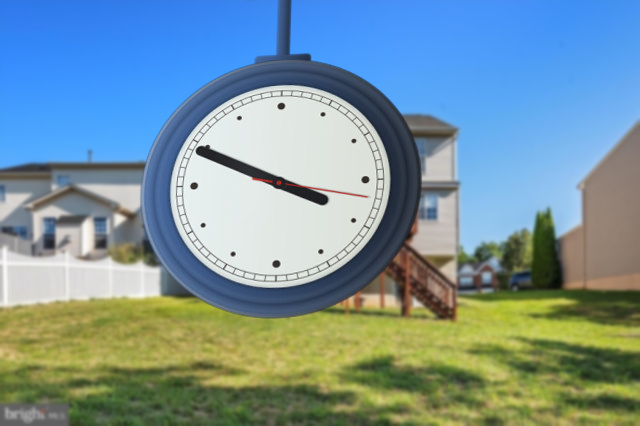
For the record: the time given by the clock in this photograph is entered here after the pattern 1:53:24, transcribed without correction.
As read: 3:49:17
